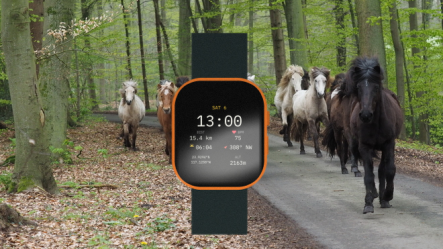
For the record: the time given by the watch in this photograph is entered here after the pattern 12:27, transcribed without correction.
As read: 13:00
